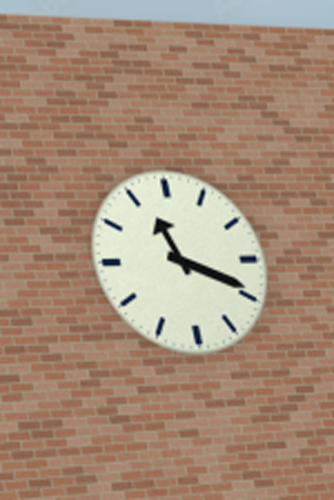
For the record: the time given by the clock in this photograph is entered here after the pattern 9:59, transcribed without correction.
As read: 11:19
